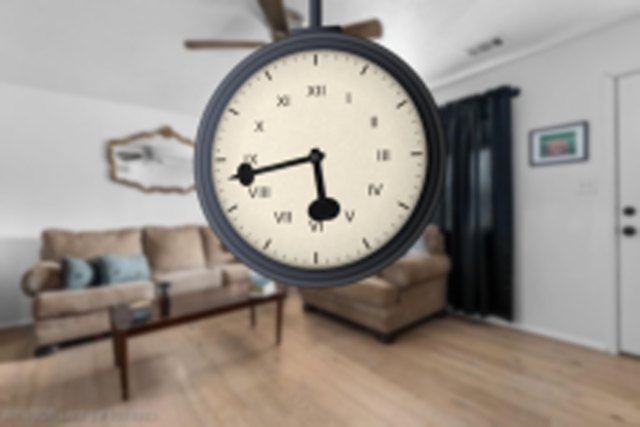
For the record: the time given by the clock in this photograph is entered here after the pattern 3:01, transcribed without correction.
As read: 5:43
